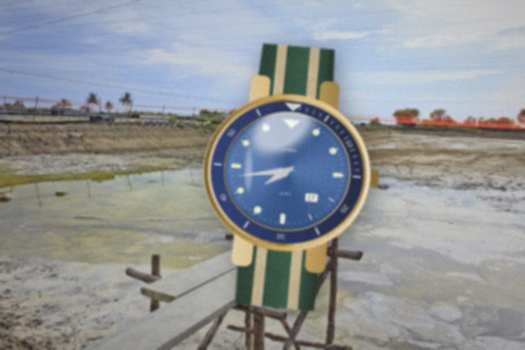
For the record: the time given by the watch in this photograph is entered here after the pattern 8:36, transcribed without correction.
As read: 7:43
